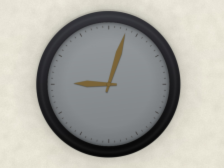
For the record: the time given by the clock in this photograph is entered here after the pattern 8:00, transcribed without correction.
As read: 9:03
